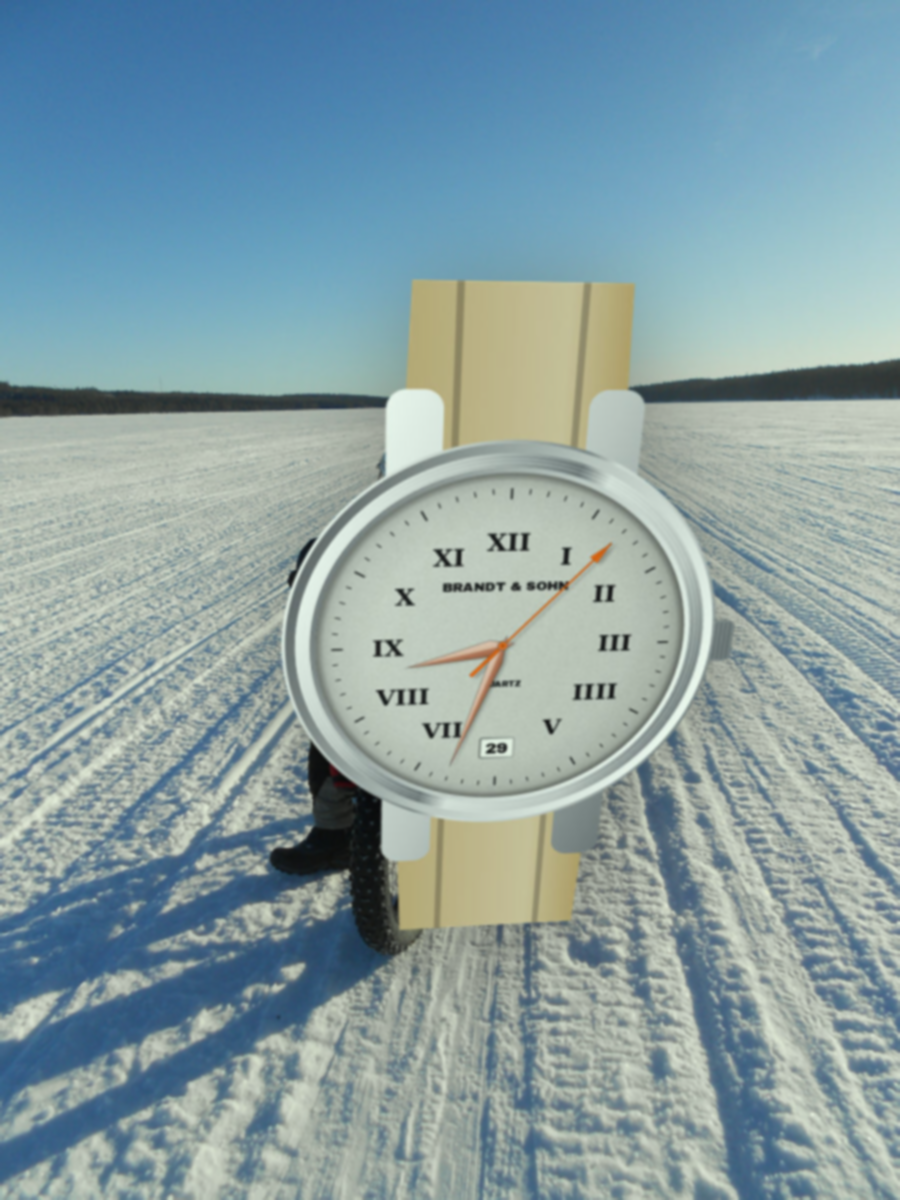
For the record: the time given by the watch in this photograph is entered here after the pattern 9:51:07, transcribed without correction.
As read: 8:33:07
